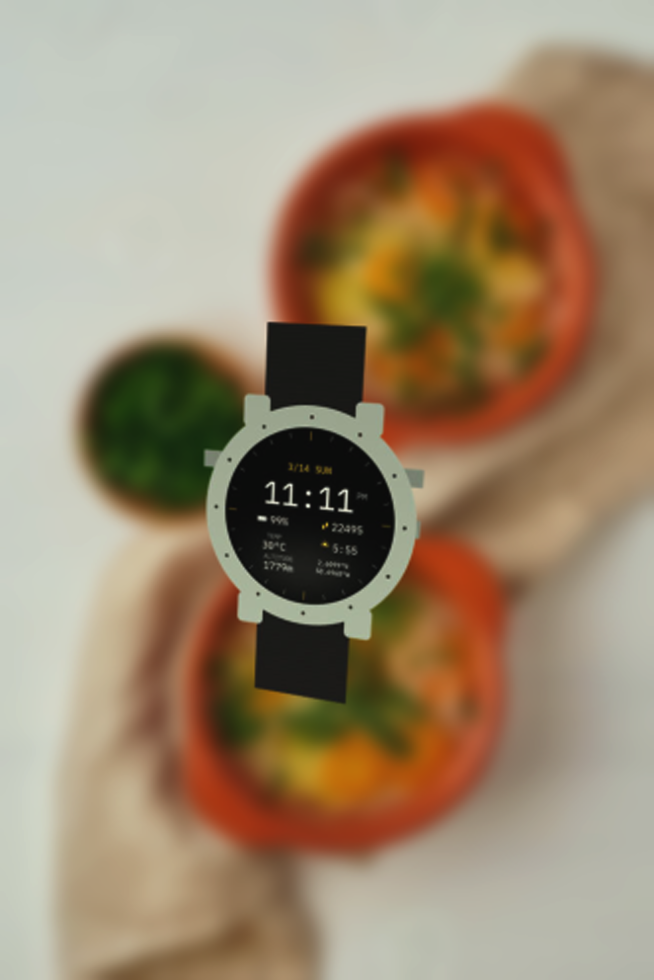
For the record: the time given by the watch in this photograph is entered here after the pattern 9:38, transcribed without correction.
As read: 11:11
